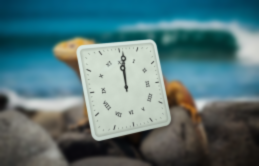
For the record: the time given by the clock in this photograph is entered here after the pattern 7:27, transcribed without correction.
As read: 12:01
